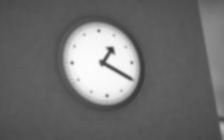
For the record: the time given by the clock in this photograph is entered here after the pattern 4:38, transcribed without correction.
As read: 1:20
